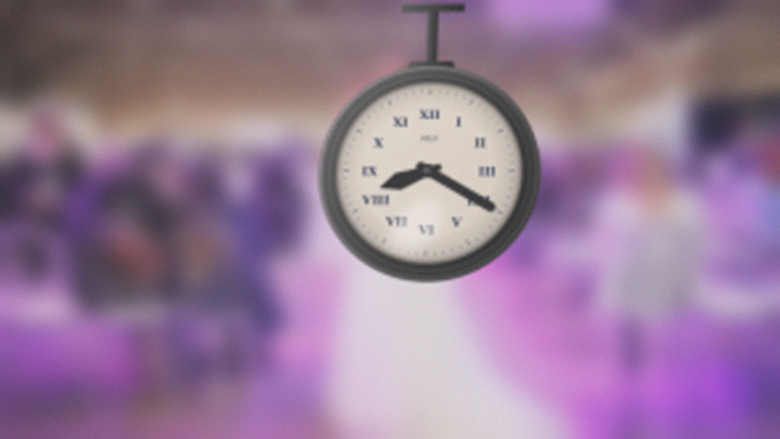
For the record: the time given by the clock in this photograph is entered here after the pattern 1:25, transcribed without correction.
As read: 8:20
